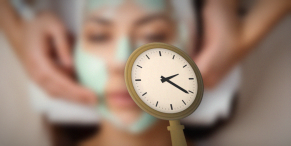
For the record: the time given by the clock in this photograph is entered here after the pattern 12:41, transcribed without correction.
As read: 2:21
